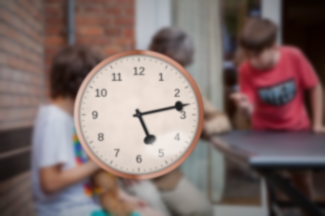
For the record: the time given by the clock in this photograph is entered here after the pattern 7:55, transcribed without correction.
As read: 5:13
